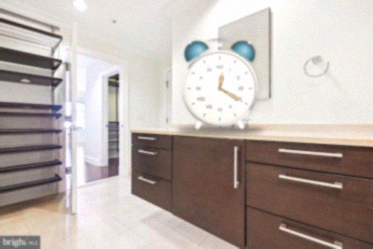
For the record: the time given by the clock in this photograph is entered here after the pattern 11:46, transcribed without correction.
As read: 12:20
